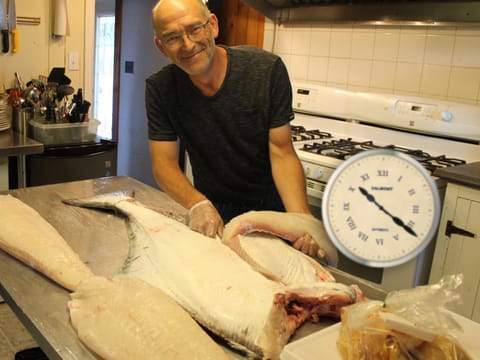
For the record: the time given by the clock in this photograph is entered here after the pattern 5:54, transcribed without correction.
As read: 10:21
